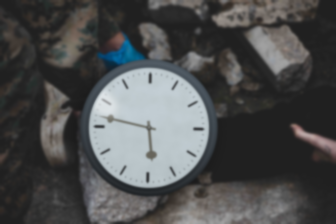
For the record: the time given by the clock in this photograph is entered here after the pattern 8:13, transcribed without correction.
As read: 5:47
